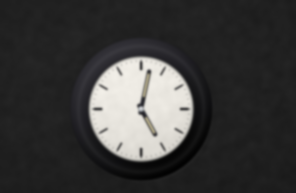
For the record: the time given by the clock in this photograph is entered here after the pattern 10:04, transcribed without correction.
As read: 5:02
